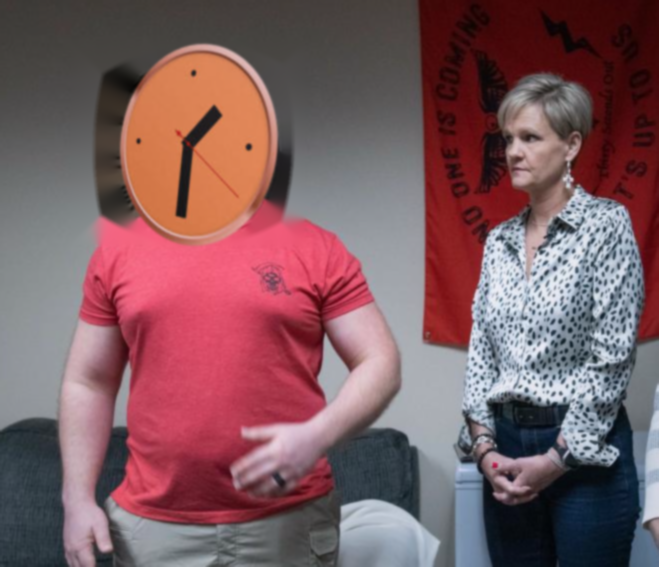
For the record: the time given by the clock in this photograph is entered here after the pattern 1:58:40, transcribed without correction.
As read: 1:30:21
